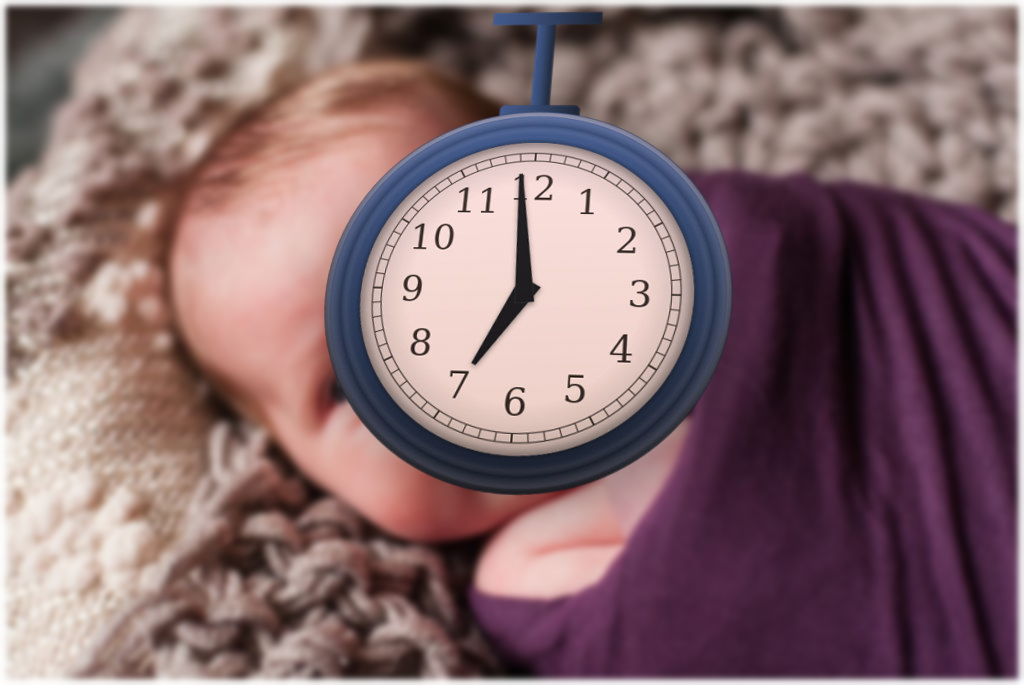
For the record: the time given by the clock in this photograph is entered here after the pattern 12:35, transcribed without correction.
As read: 6:59
